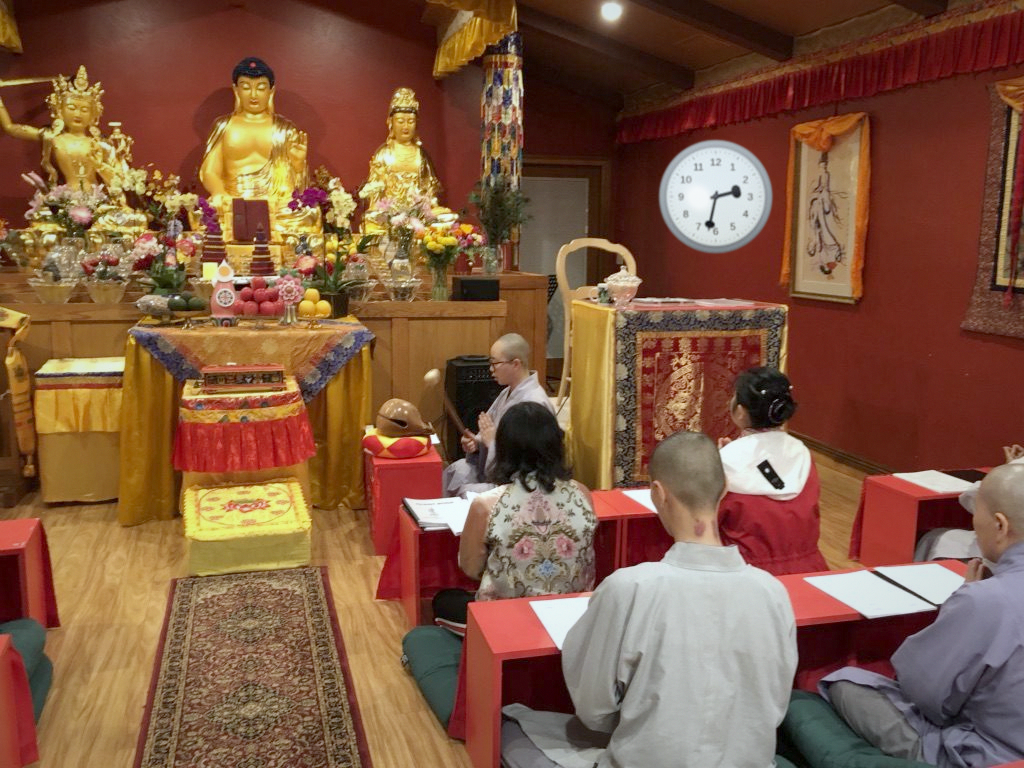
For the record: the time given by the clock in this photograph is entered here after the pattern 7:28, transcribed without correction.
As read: 2:32
